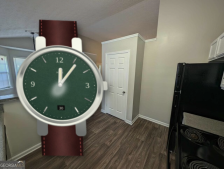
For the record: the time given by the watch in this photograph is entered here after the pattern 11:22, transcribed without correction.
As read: 12:06
